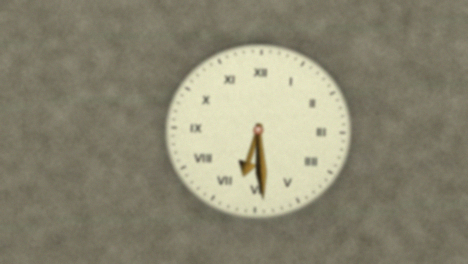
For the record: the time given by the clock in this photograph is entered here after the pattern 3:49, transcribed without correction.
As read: 6:29
